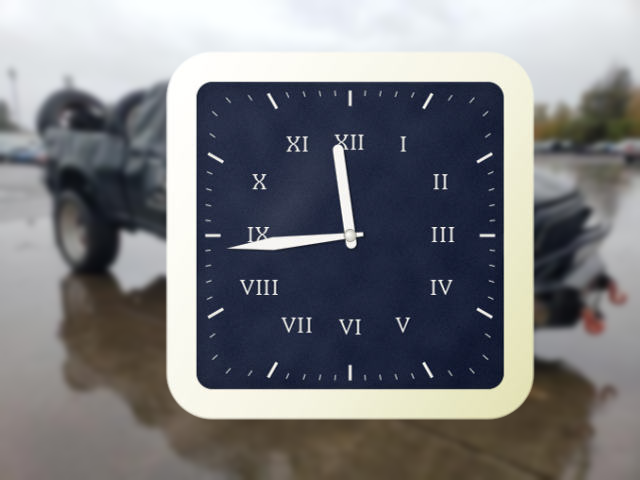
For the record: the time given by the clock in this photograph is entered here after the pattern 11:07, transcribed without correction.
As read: 11:44
